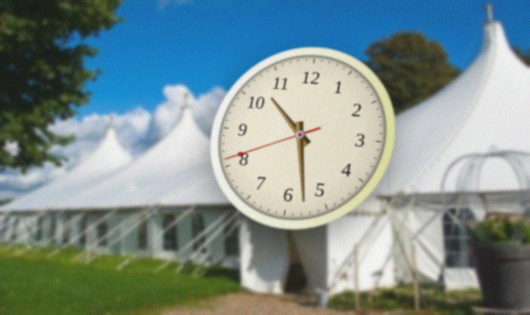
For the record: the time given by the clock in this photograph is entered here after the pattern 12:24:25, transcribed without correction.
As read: 10:27:41
